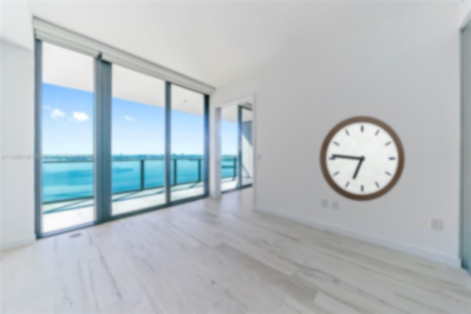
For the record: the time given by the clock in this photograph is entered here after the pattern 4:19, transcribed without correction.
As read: 6:46
